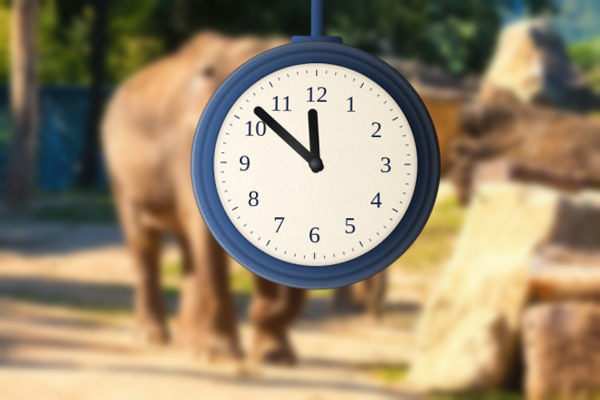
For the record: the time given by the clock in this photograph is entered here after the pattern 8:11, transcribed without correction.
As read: 11:52
